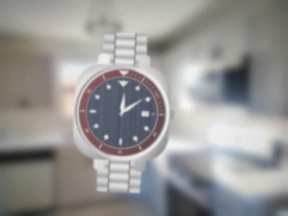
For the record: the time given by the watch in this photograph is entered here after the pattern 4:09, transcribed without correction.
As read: 12:09
